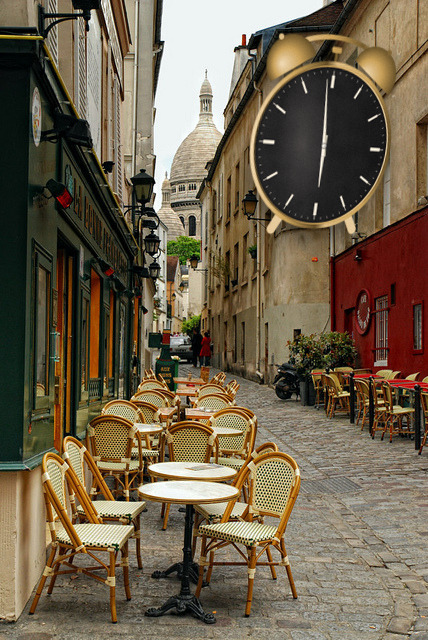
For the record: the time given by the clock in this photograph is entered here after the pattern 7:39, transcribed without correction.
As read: 5:59
